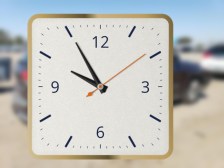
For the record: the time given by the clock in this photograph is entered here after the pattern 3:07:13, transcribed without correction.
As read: 9:55:09
